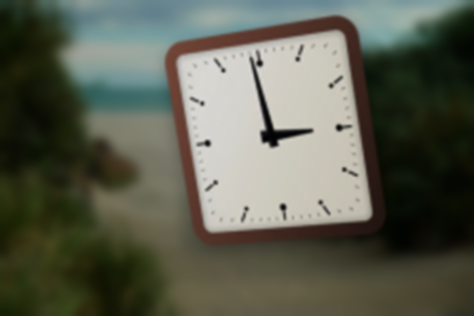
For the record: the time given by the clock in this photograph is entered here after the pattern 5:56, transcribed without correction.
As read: 2:59
